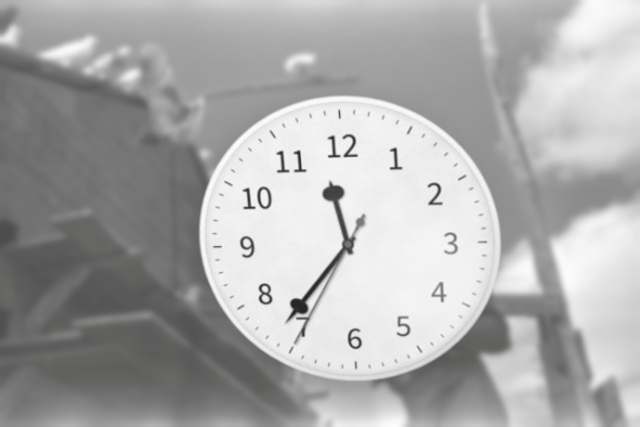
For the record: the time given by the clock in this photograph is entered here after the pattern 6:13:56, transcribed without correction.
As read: 11:36:35
